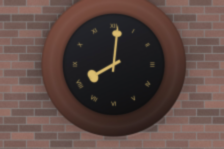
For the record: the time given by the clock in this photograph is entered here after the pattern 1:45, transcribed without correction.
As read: 8:01
